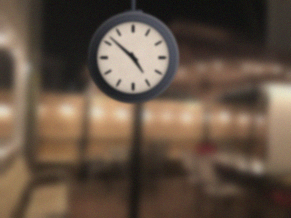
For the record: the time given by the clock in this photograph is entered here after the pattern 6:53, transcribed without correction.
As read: 4:52
